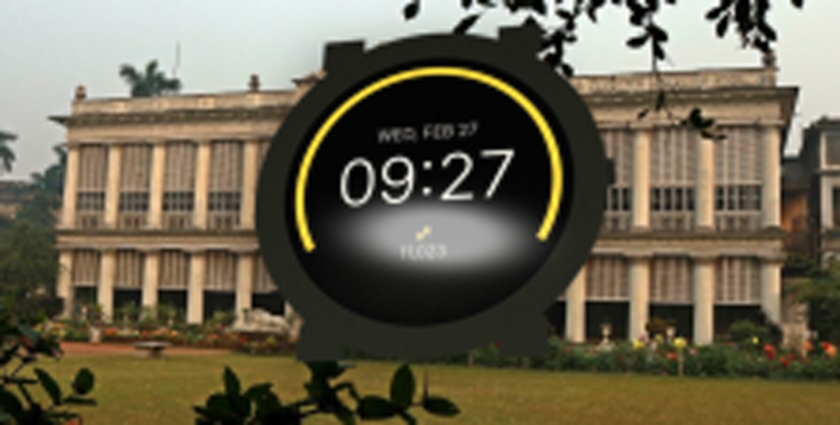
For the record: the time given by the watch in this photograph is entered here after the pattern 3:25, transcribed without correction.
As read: 9:27
